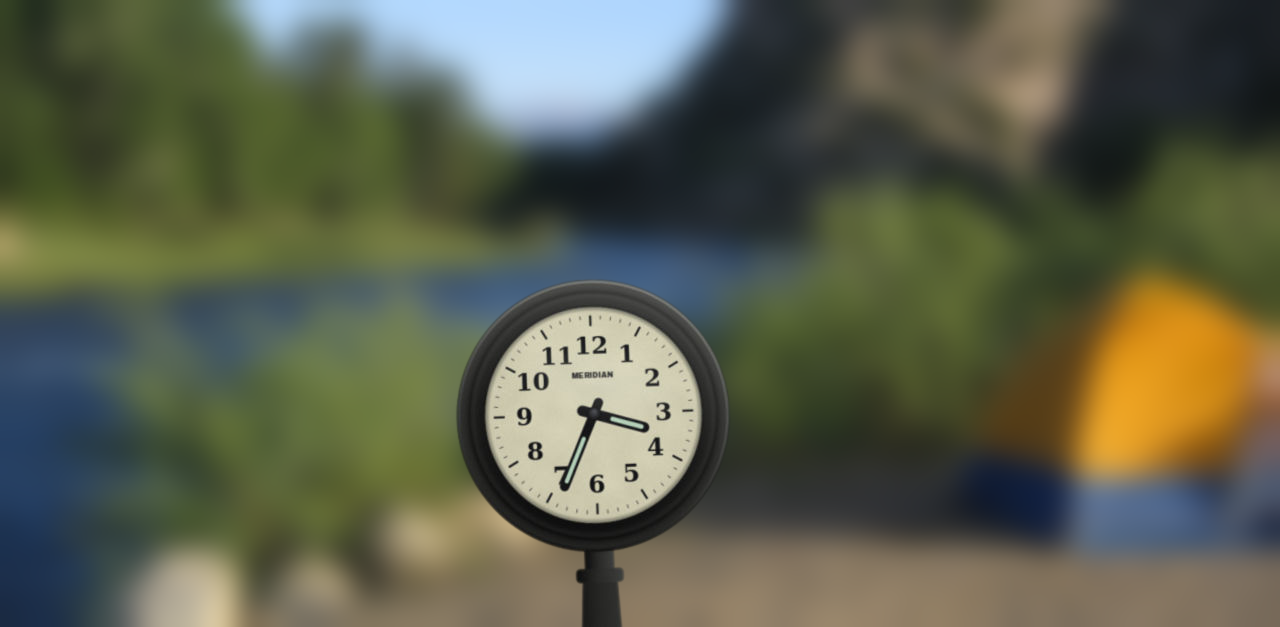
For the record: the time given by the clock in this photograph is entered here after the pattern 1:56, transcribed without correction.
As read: 3:34
